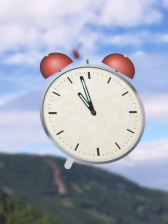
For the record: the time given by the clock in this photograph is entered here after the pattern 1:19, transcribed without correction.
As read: 10:58
